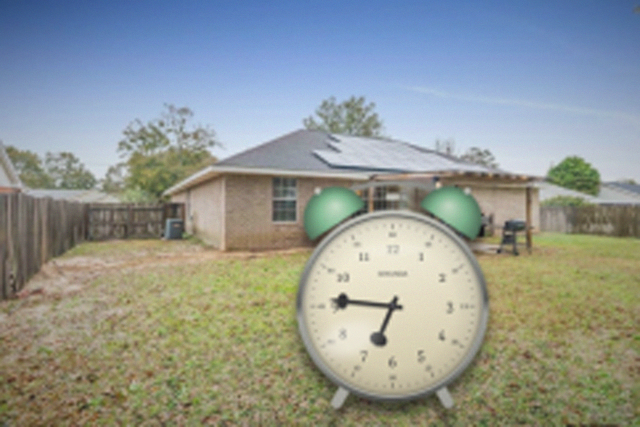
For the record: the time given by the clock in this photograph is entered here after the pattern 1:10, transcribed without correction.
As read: 6:46
